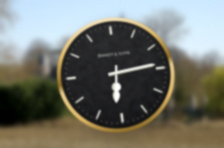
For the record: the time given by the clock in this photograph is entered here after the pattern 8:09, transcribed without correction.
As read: 6:14
